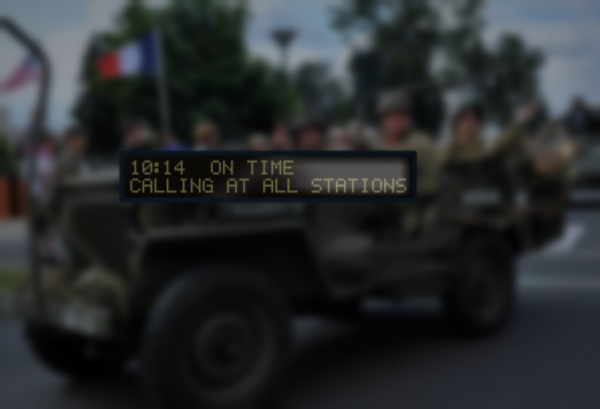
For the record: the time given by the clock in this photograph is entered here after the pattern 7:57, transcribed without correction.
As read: 10:14
